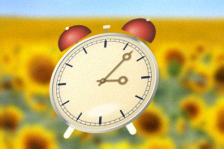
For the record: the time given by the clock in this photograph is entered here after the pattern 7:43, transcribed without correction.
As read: 3:07
